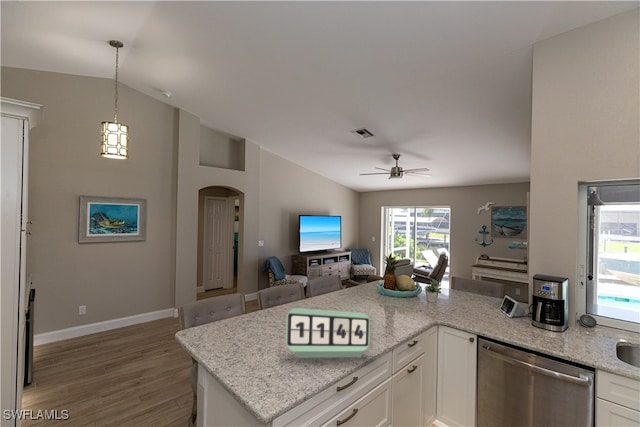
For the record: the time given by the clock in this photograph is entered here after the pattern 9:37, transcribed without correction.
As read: 11:44
